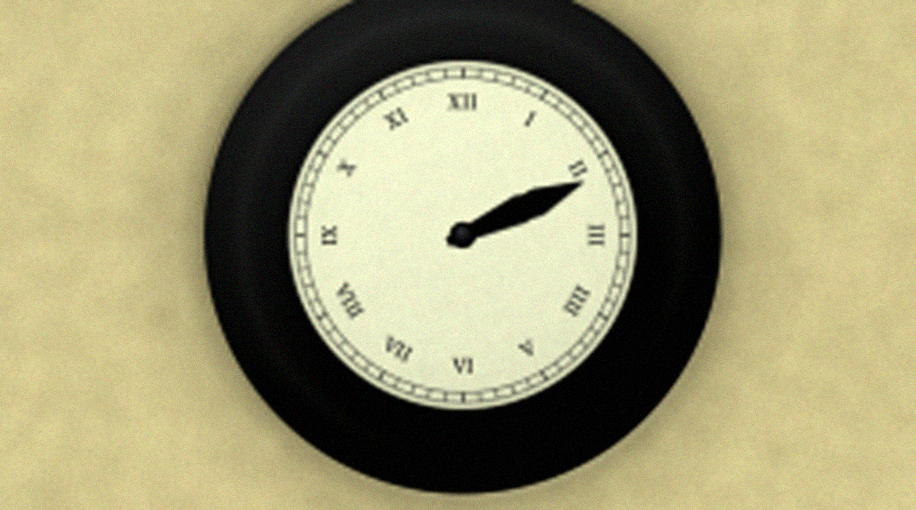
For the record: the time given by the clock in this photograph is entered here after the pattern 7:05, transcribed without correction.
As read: 2:11
